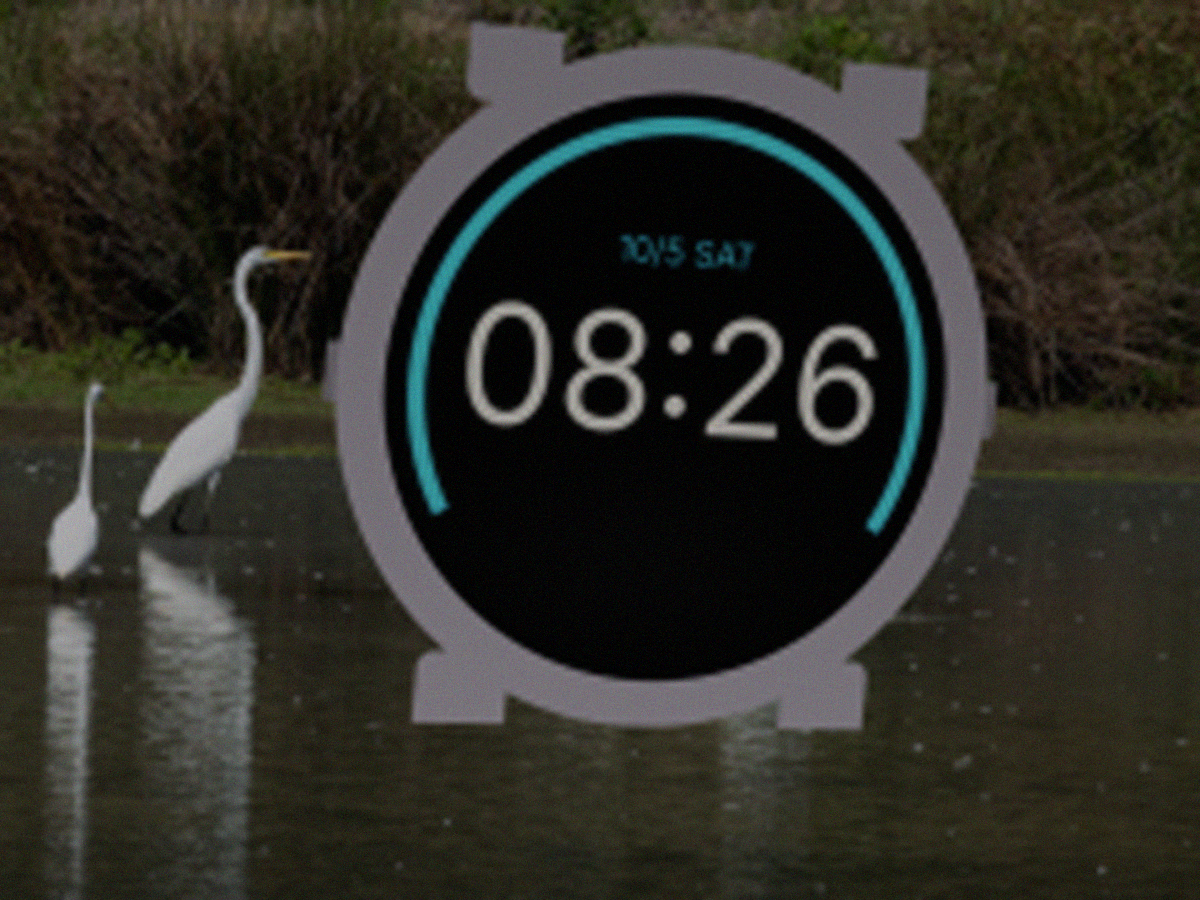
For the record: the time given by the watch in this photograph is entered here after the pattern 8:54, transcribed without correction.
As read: 8:26
